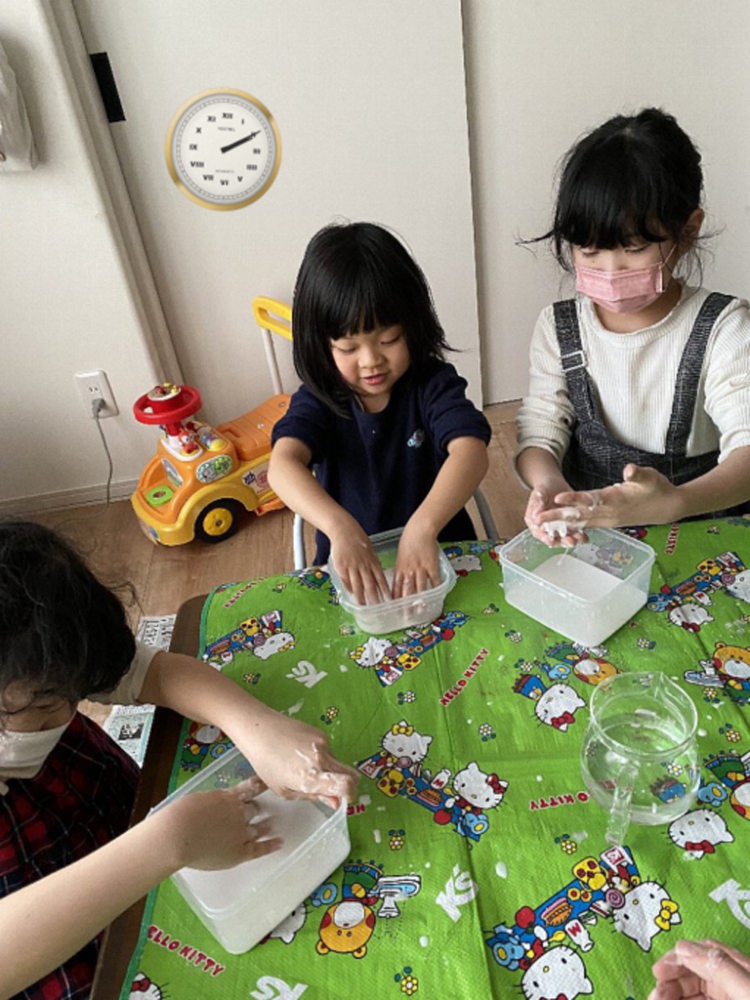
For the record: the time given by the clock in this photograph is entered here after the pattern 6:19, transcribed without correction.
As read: 2:10
